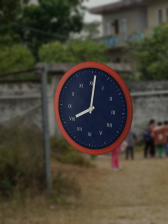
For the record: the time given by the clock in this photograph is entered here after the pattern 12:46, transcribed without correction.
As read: 8:01
